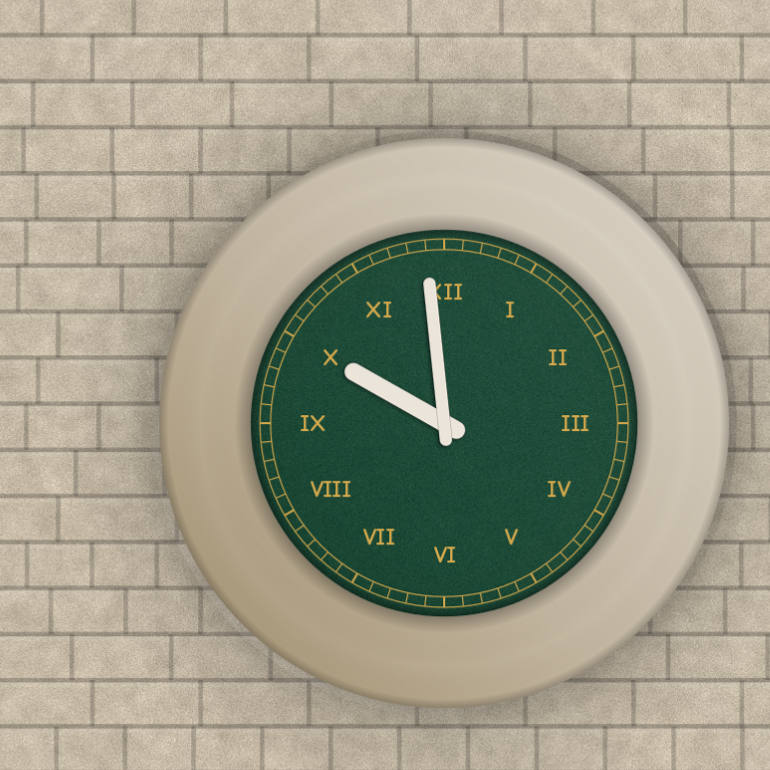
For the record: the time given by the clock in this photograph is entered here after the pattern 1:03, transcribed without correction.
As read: 9:59
